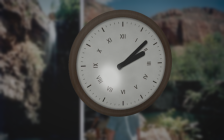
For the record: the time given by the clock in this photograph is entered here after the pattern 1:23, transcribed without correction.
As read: 2:08
